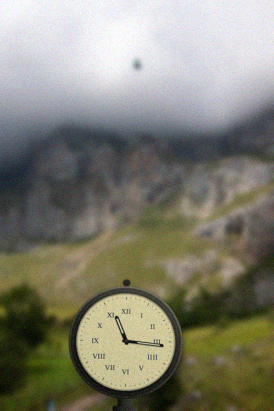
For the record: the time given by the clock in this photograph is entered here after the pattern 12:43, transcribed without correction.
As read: 11:16
